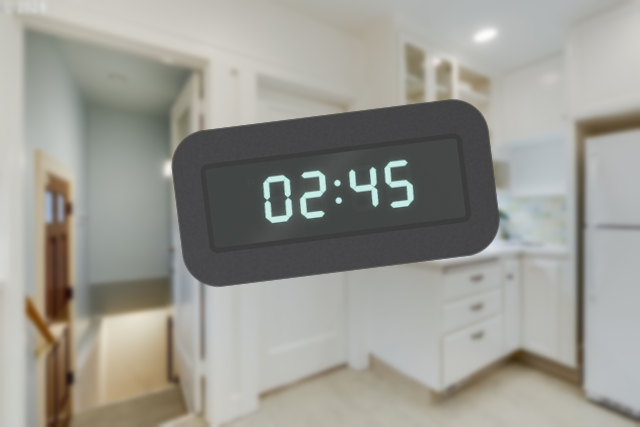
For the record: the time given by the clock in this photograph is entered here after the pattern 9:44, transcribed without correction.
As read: 2:45
